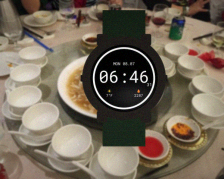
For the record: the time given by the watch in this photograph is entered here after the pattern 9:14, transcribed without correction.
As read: 6:46
